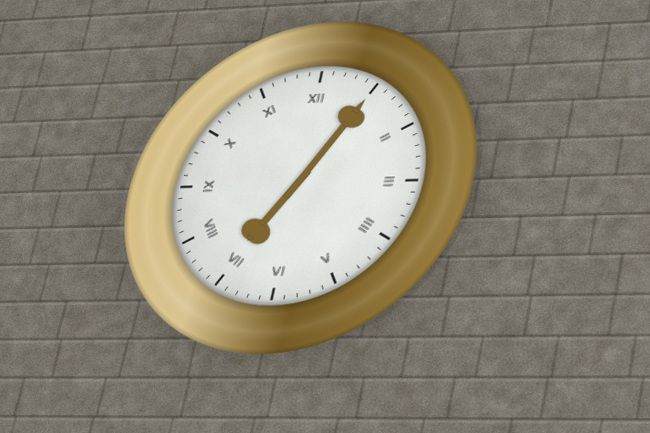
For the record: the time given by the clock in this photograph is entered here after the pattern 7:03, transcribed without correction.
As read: 7:05
